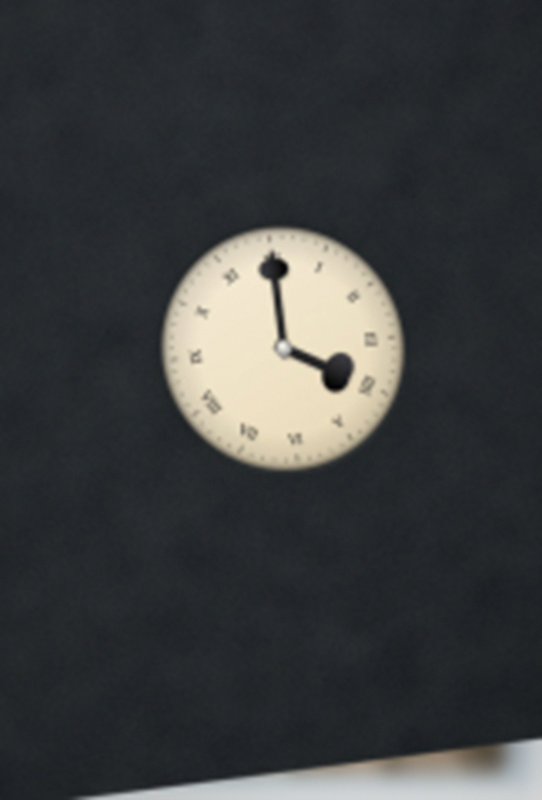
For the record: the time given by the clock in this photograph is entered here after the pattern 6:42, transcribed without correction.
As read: 4:00
